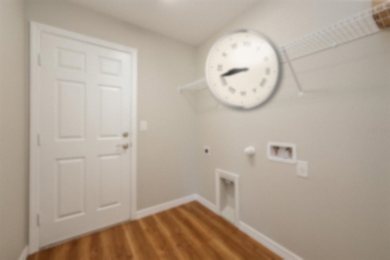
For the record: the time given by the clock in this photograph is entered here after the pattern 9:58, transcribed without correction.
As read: 8:42
